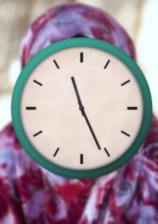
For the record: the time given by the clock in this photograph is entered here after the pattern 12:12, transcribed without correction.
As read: 11:26
